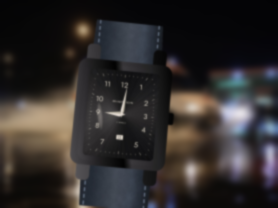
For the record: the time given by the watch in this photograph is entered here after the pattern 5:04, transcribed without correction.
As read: 9:01
